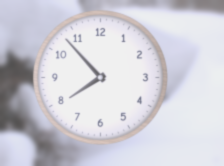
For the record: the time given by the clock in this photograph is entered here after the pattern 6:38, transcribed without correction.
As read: 7:53
